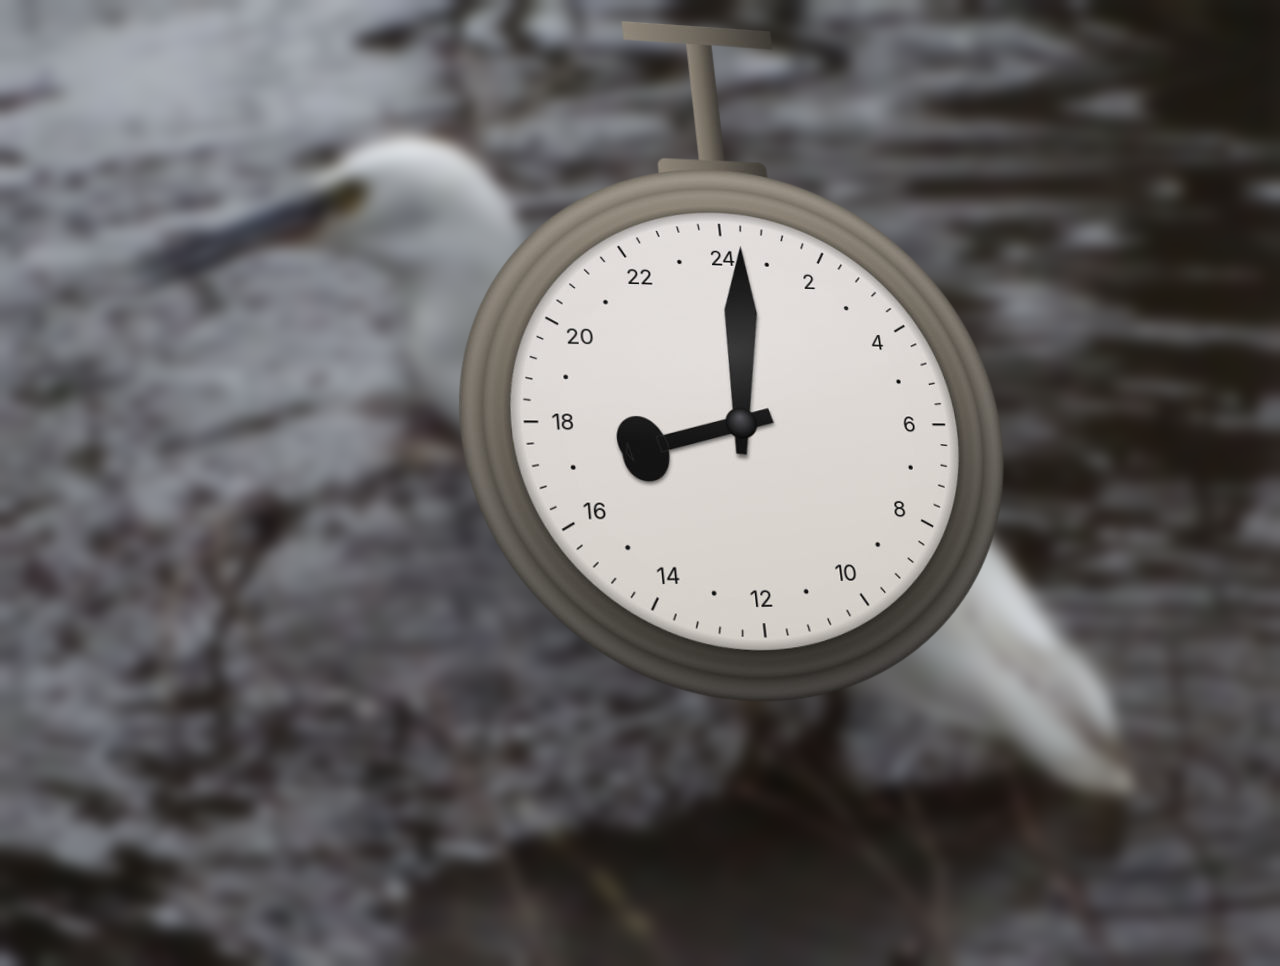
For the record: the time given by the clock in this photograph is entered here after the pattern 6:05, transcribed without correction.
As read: 17:01
